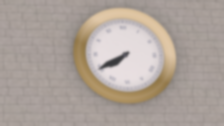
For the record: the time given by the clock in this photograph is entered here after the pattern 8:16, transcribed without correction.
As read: 7:40
